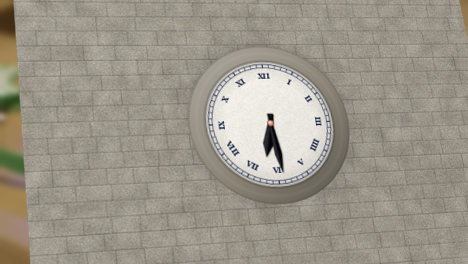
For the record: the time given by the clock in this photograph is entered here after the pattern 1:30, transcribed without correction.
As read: 6:29
